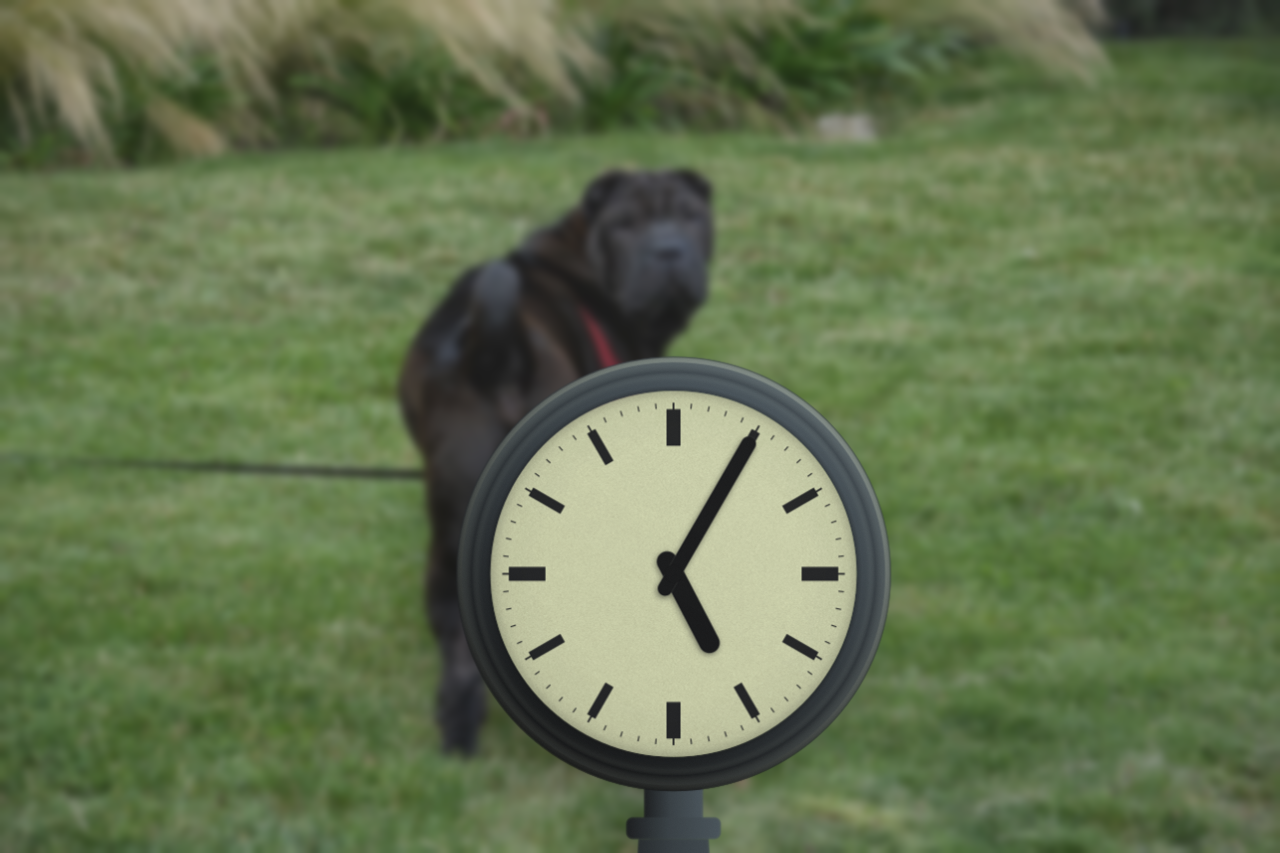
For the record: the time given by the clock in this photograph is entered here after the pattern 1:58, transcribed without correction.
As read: 5:05
